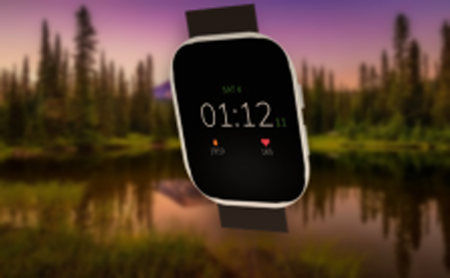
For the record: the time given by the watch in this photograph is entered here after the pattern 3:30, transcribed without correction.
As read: 1:12
